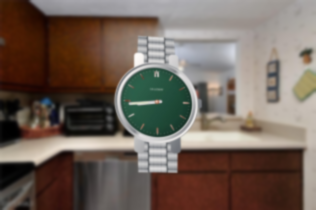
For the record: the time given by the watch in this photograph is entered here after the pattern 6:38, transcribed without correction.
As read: 8:44
